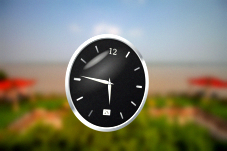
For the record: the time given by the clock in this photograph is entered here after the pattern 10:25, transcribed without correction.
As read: 5:46
